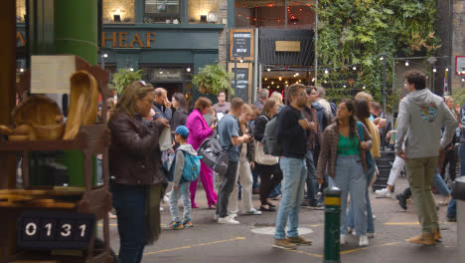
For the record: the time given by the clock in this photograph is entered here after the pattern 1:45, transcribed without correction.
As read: 1:31
